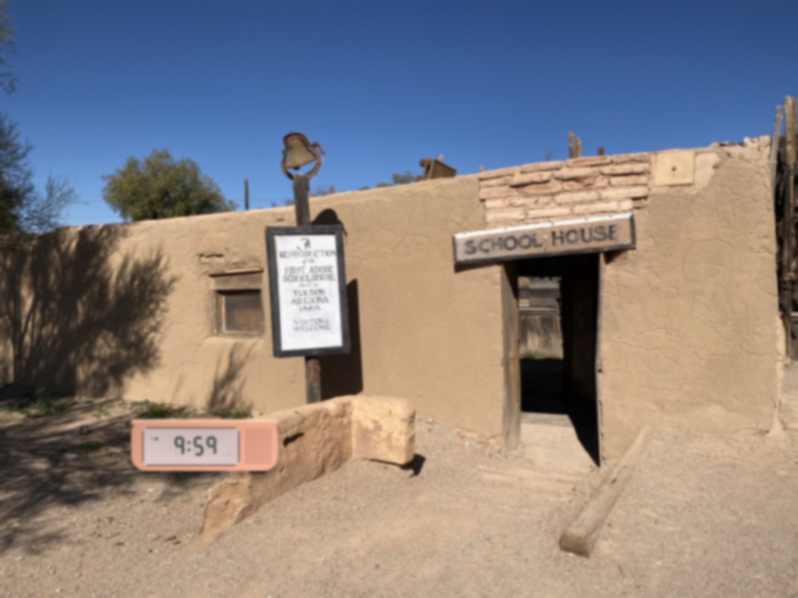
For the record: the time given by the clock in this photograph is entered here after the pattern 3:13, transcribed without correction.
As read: 9:59
